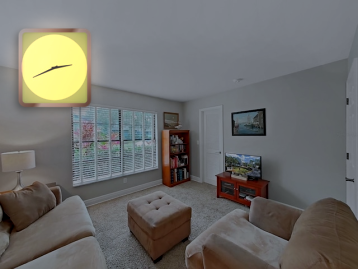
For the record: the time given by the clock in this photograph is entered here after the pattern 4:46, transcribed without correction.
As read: 2:41
